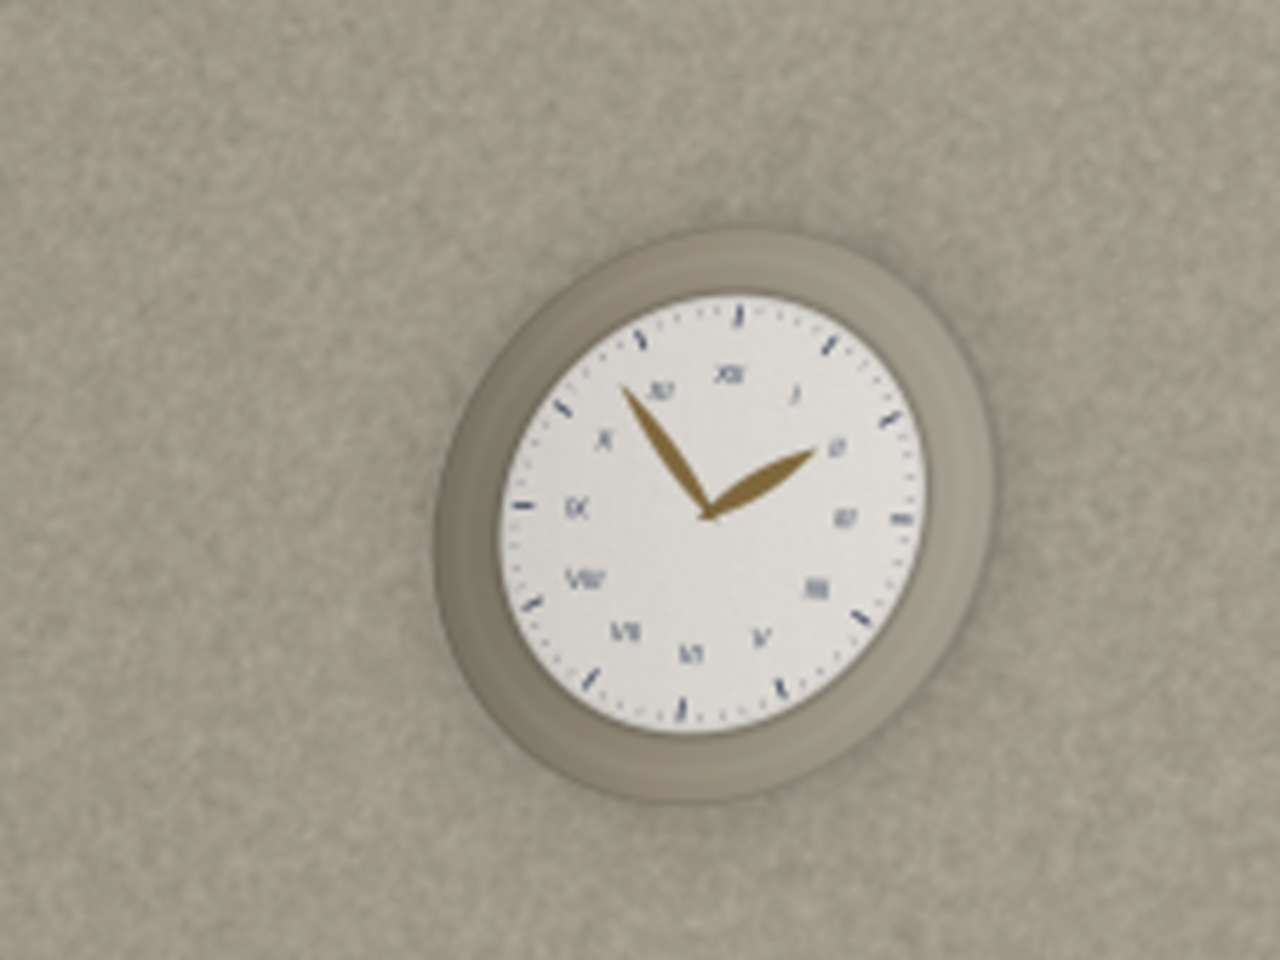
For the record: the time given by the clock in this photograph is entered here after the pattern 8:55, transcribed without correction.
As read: 1:53
